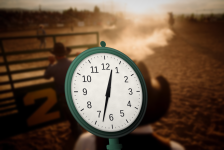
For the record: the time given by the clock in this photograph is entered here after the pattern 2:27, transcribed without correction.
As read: 12:33
